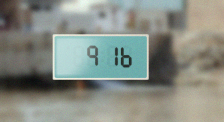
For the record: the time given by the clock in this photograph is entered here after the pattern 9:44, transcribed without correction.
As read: 9:16
